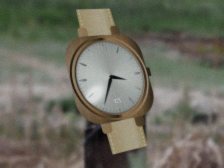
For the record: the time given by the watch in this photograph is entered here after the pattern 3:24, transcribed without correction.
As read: 3:35
